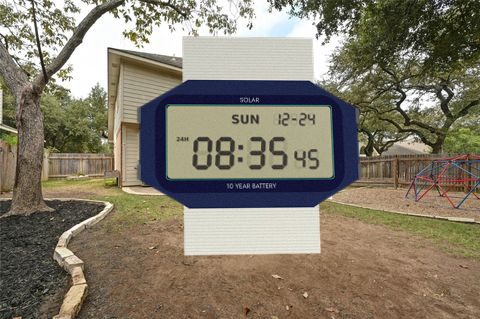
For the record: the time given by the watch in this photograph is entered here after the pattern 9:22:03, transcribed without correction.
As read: 8:35:45
